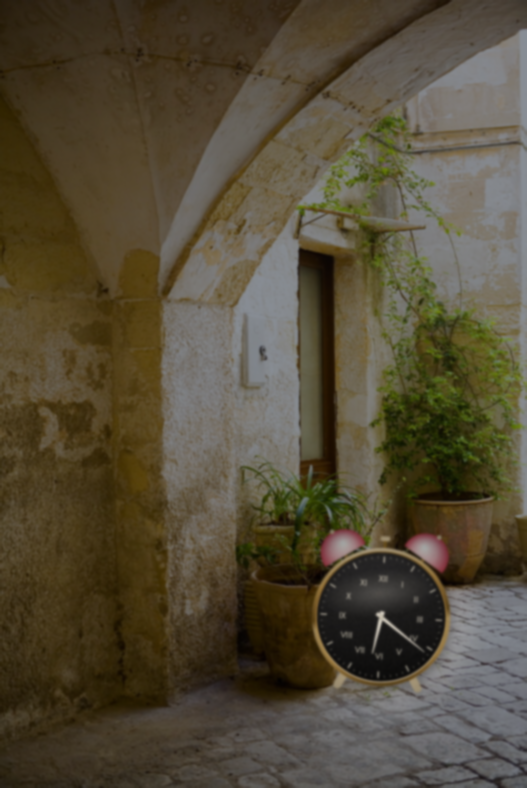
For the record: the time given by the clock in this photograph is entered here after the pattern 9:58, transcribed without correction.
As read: 6:21
